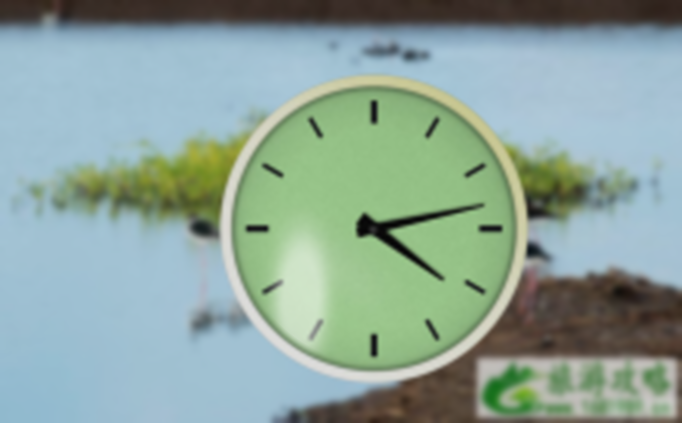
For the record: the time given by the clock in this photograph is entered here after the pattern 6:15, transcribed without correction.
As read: 4:13
